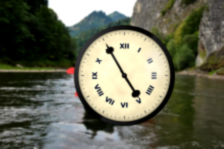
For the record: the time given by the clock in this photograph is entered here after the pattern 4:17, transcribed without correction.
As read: 4:55
